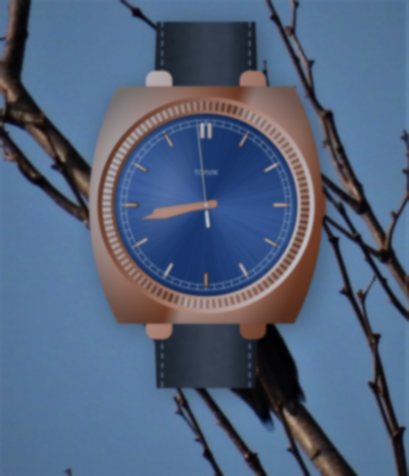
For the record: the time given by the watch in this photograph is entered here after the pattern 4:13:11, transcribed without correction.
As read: 8:42:59
